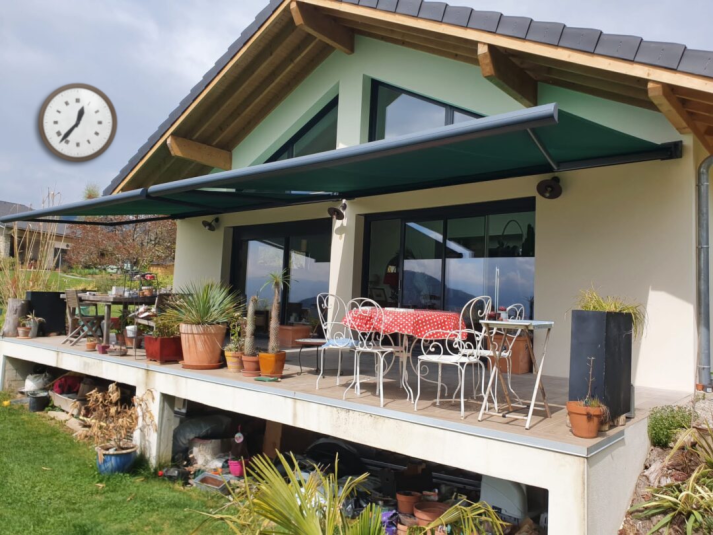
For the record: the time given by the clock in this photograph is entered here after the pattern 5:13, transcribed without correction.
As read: 12:37
